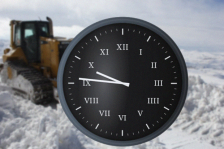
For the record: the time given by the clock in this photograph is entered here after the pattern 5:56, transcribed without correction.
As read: 9:46
